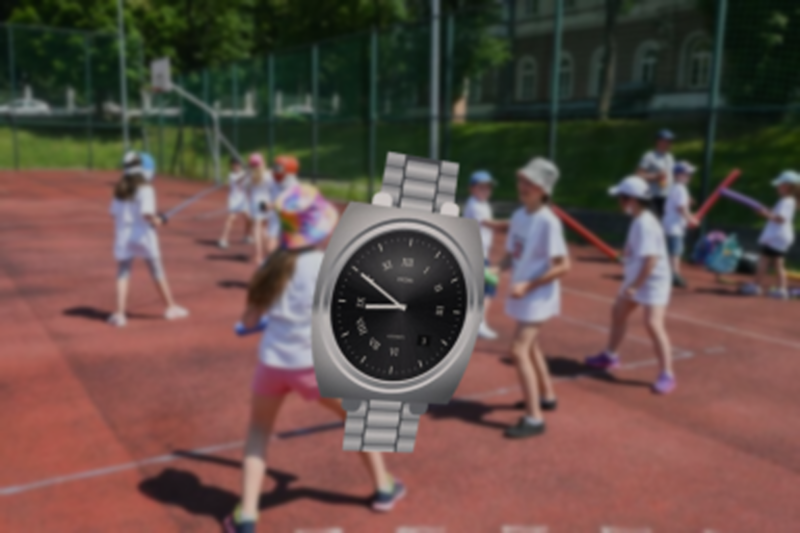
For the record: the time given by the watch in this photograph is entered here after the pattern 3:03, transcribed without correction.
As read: 8:50
